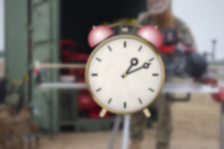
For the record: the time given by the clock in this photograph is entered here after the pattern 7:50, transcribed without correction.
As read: 1:11
